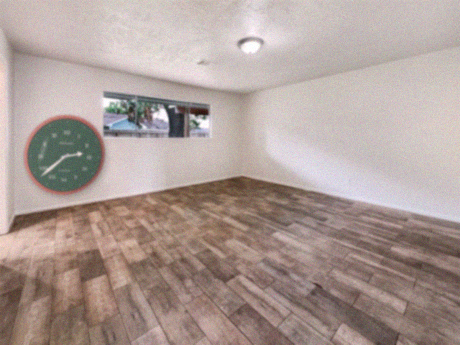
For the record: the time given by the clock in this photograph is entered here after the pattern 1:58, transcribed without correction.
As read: 2:38
